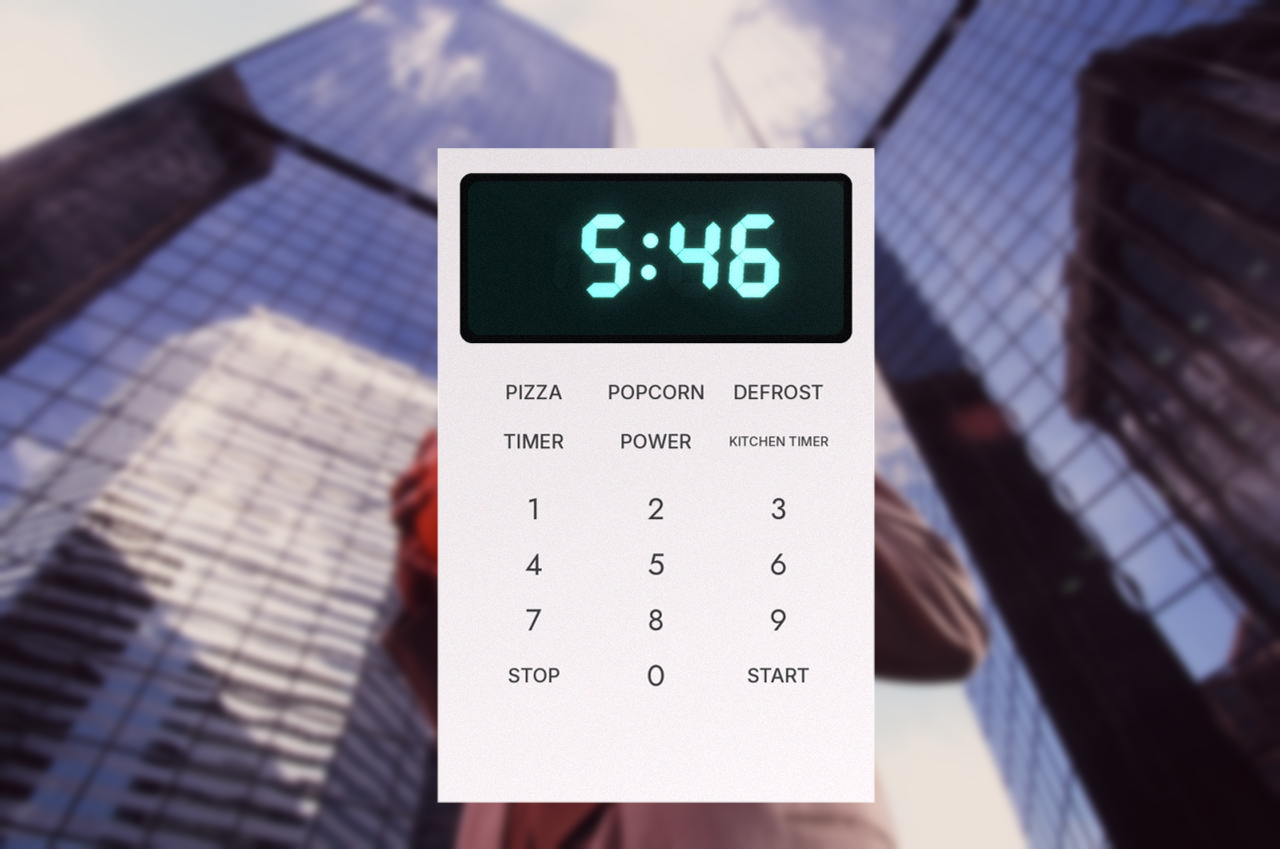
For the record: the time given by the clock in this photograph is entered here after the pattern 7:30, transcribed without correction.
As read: 5:46
